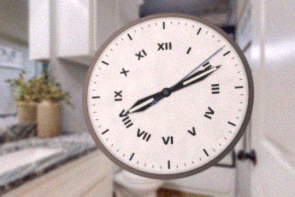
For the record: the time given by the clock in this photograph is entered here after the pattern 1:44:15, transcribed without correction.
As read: 8:11:09
